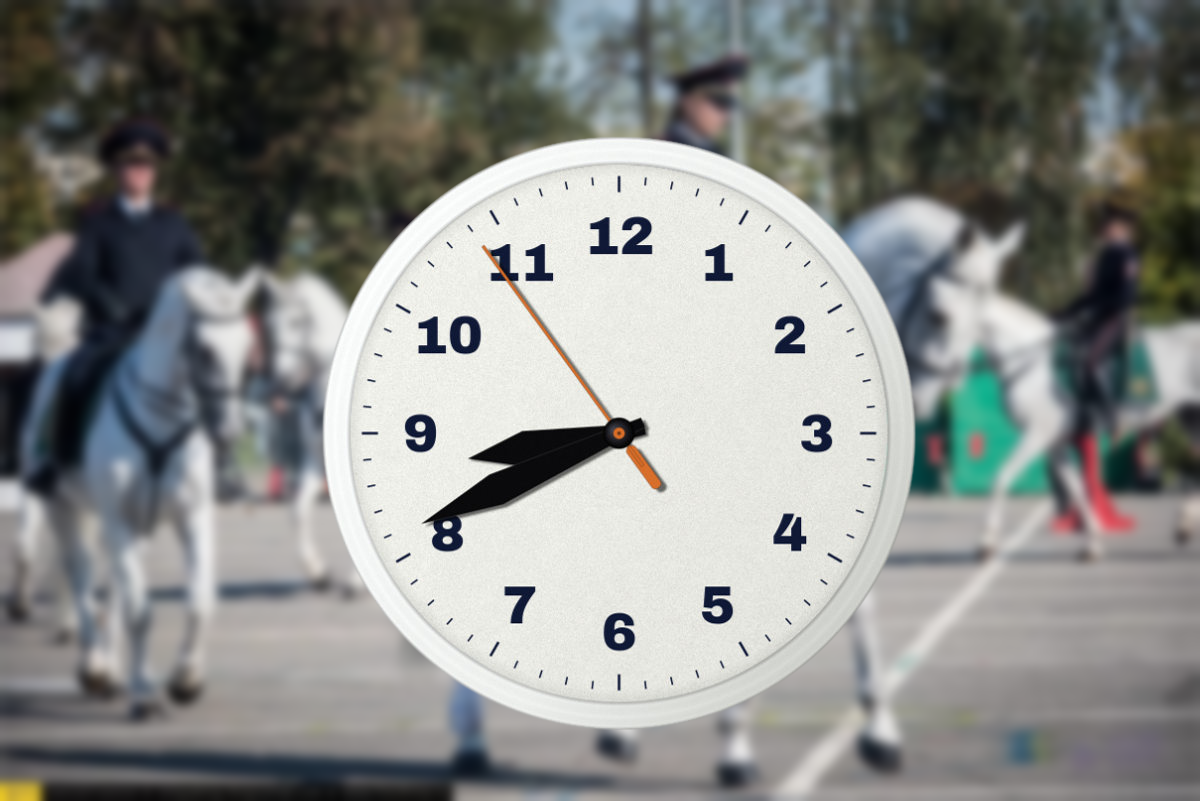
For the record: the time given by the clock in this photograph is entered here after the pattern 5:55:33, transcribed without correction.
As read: 8:40:54
